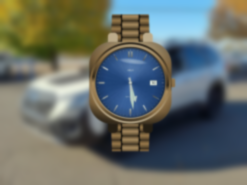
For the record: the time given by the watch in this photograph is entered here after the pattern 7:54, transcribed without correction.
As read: 5:29
